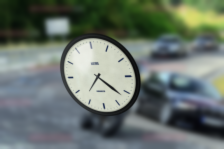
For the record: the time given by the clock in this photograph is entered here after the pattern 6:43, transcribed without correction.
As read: 7:22
